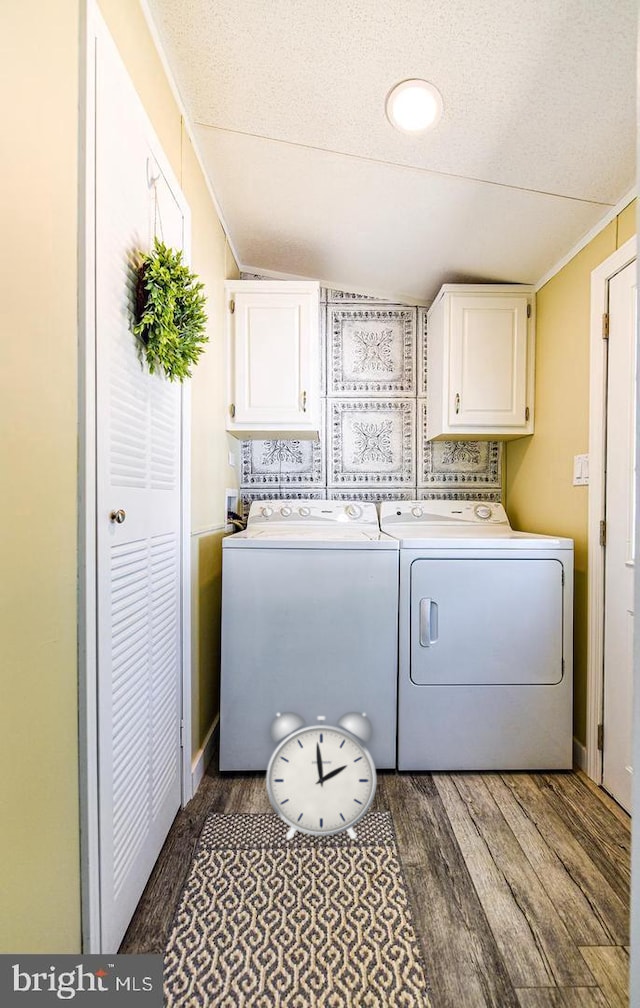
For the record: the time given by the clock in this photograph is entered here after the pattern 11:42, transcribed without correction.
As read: 1:59
